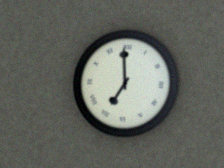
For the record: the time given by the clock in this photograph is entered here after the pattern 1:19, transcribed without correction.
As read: 6:59
